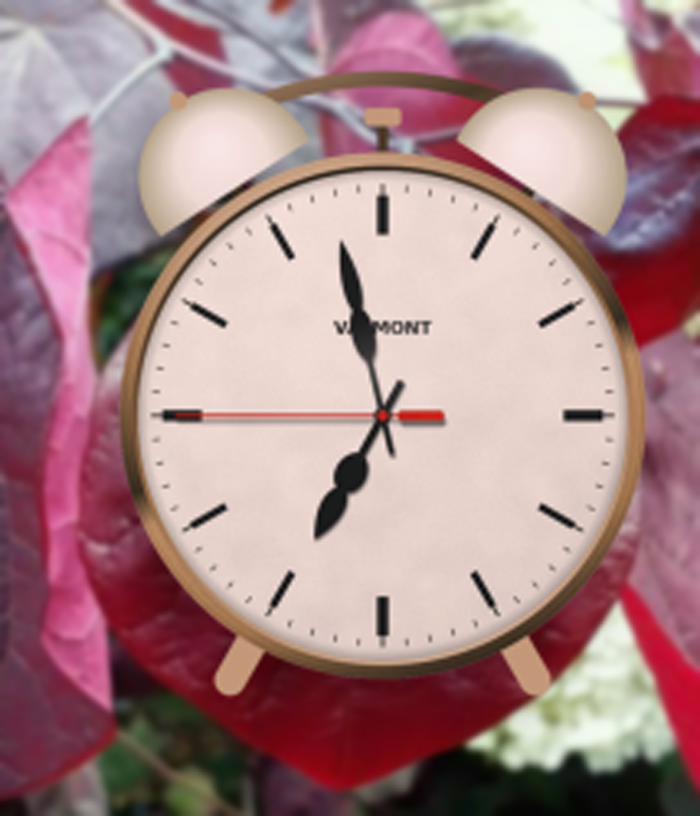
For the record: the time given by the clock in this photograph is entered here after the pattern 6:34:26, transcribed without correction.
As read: 6:57:45
